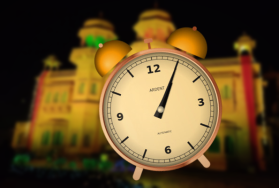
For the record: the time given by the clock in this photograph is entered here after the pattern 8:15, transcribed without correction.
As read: 1:05
